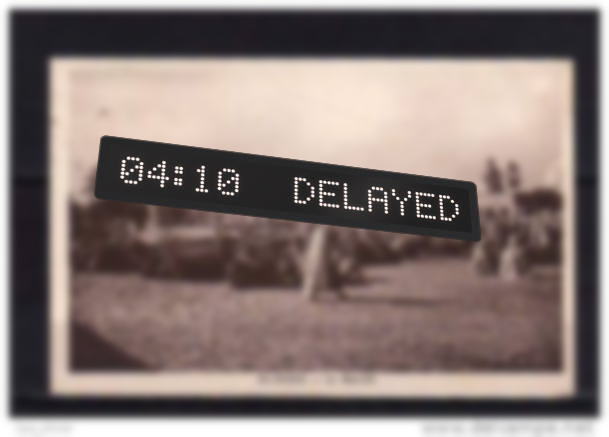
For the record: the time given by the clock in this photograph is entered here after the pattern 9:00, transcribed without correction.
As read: 4:10
